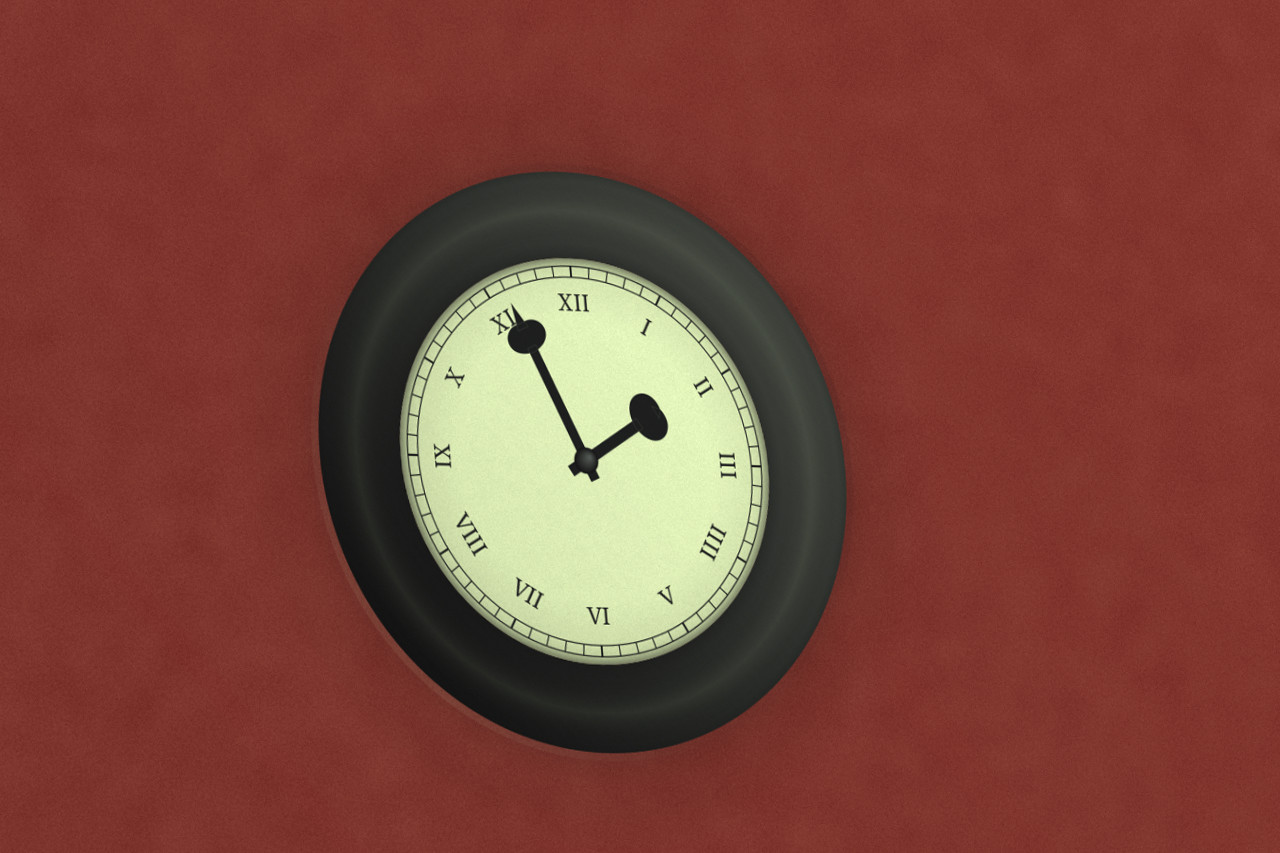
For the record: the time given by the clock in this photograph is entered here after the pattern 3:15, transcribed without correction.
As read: 1:56
